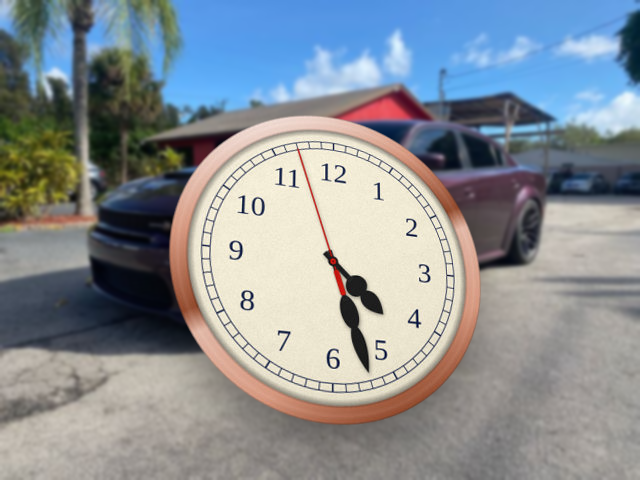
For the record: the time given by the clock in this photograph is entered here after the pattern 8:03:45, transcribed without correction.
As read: 4:26:57
